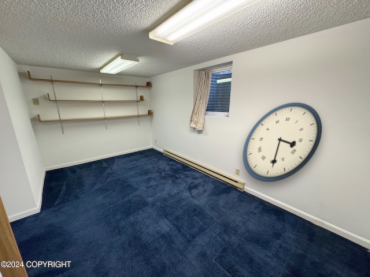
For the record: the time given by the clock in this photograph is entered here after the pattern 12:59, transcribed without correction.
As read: 3:29
